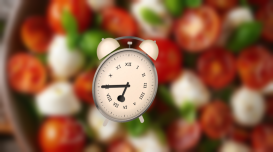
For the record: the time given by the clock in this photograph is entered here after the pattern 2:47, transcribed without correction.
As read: 6:45
